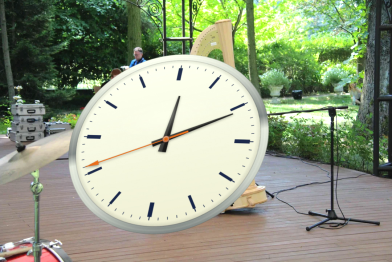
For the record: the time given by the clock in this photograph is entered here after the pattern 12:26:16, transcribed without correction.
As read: 12:10:41
